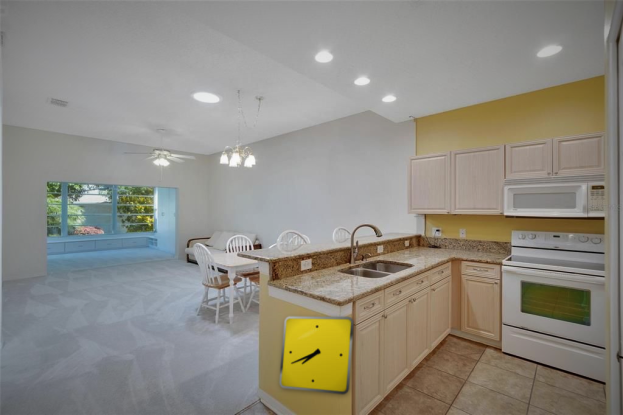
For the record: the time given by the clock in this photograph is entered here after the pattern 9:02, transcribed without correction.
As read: 7:41
